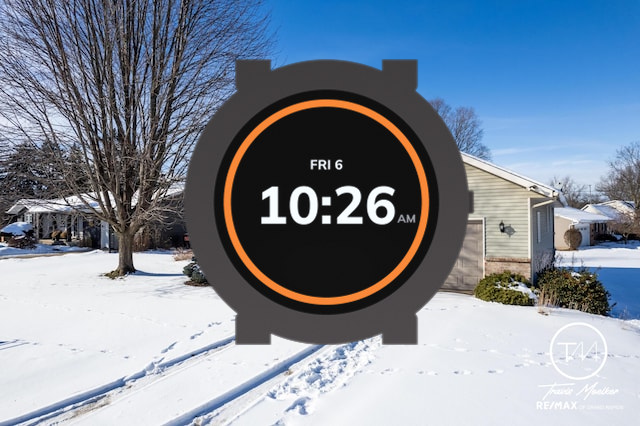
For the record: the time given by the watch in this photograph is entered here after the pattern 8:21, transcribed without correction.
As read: 10:26
